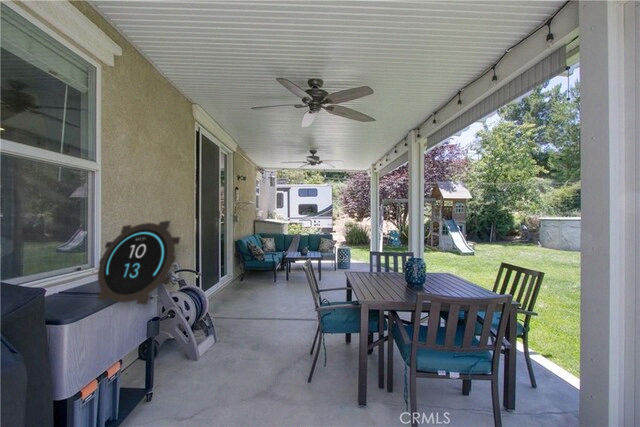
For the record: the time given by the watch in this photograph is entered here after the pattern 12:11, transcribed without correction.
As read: 10:13
